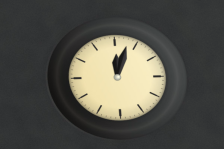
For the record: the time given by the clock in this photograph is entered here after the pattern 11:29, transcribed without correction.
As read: 12:03
